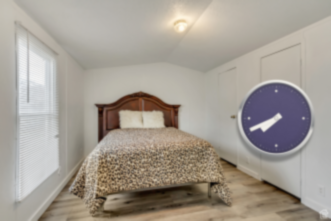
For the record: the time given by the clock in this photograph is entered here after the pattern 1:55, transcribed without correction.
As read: 7:41
